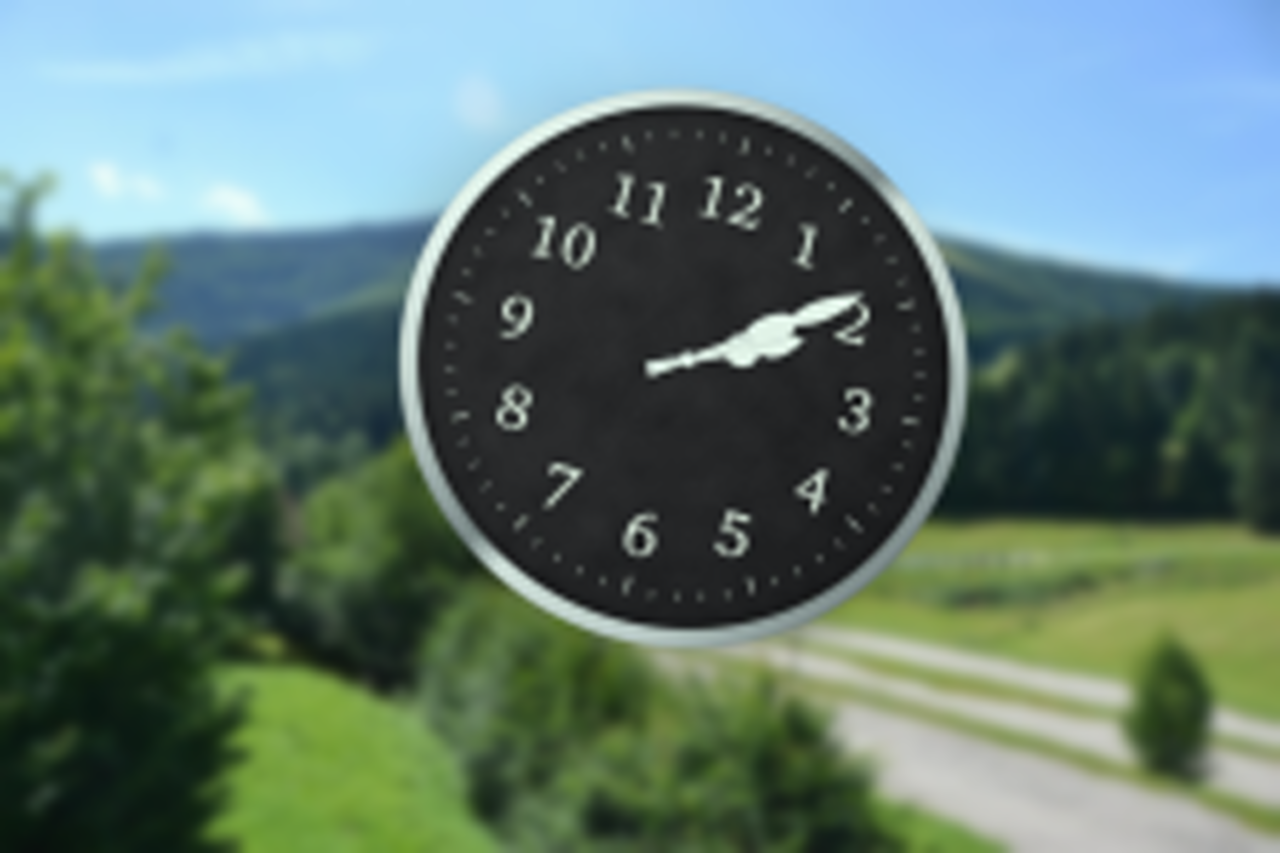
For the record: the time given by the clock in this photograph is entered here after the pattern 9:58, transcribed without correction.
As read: 2:09
